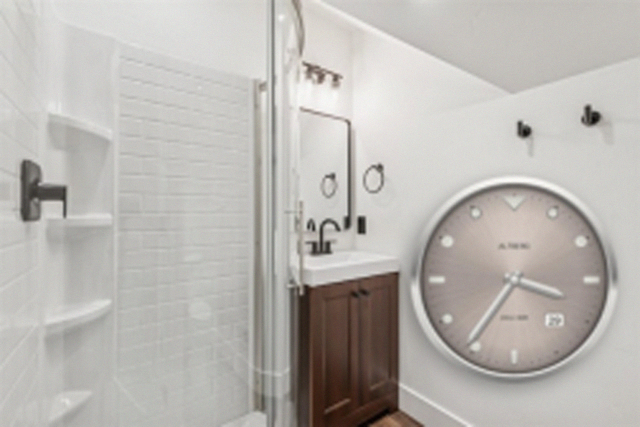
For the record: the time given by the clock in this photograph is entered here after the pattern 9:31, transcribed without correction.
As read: 3:36
